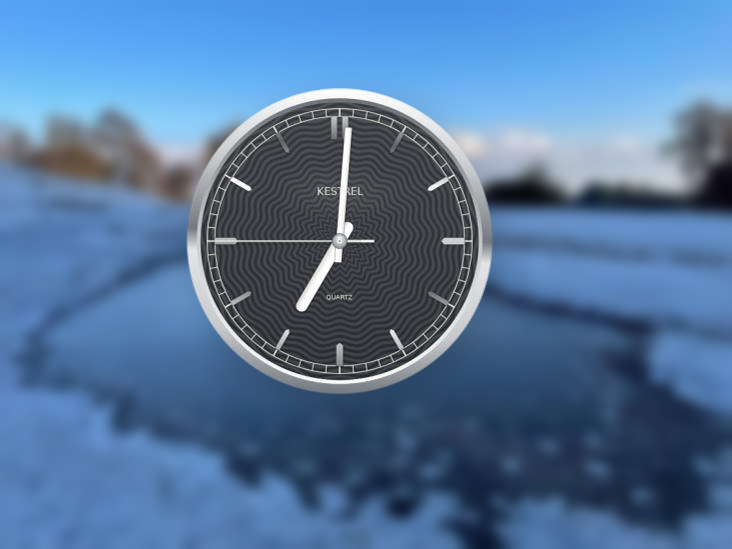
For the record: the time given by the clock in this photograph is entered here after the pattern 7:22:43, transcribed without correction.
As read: 7:00:45
